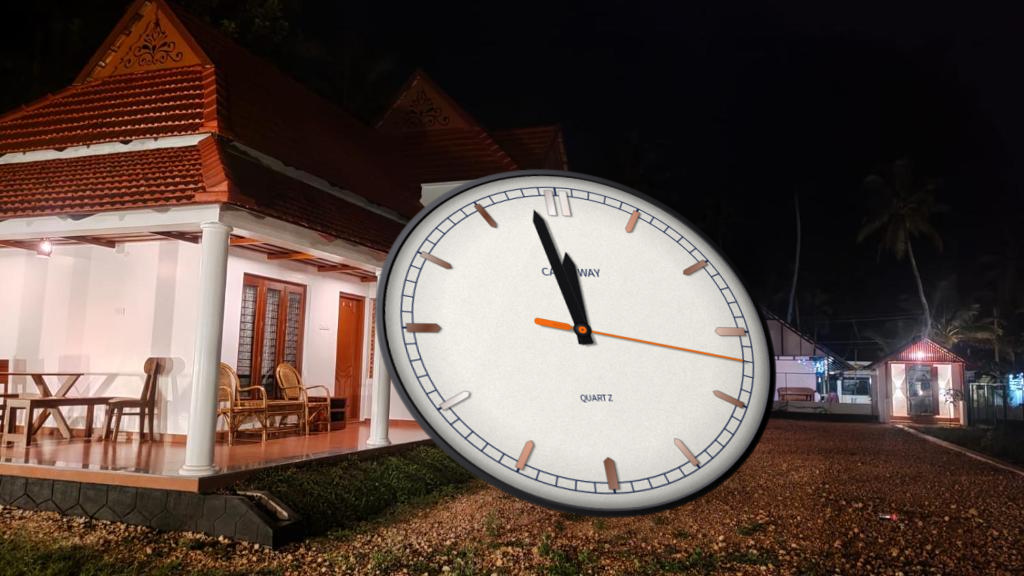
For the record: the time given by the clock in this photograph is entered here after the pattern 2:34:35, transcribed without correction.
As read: 11:58:17
